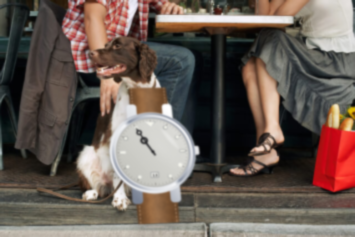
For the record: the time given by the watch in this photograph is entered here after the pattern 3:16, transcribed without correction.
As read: 10:55
